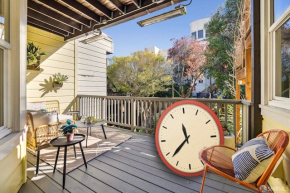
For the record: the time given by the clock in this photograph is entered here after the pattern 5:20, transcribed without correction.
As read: 11:38
